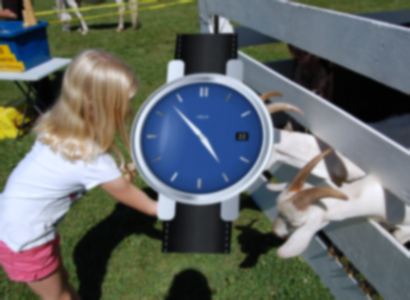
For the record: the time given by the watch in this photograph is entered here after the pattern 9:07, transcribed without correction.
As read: 4:53
